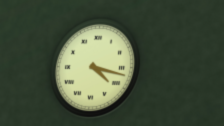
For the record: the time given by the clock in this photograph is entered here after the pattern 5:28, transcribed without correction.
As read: 4:17
